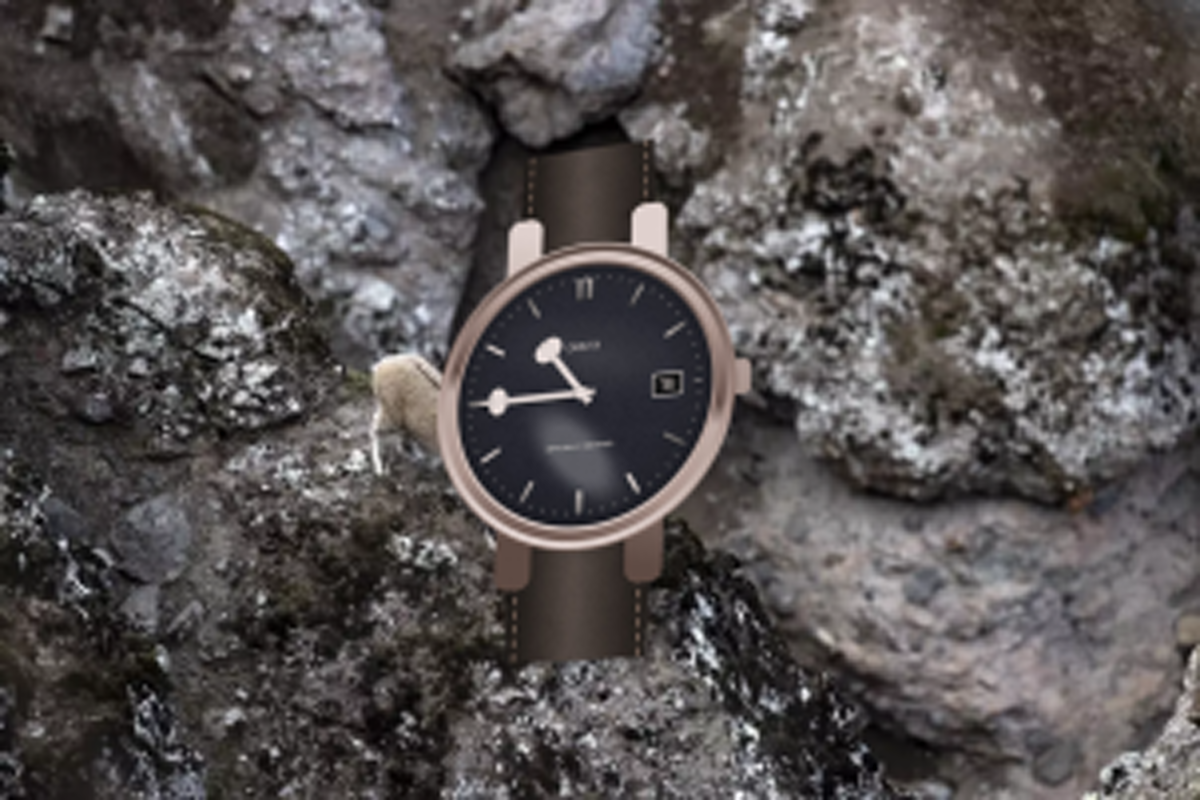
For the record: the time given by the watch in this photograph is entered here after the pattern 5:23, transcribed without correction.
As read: 10:45
